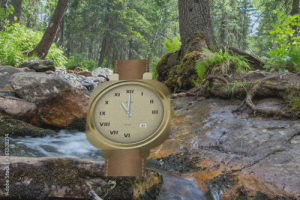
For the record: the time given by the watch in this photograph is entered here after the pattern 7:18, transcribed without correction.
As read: 11:00
